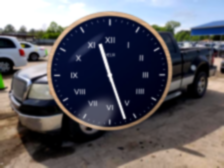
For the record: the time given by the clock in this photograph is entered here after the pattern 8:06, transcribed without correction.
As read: 11:27
